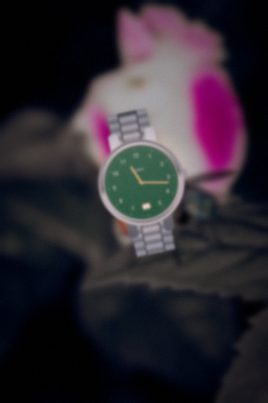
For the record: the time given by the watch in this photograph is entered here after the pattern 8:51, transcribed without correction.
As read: 11:17
